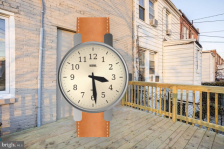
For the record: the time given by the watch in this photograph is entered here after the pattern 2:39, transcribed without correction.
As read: 3:29
